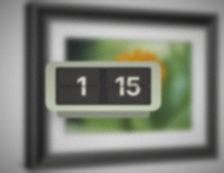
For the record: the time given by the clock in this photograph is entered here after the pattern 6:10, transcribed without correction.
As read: 1:15
